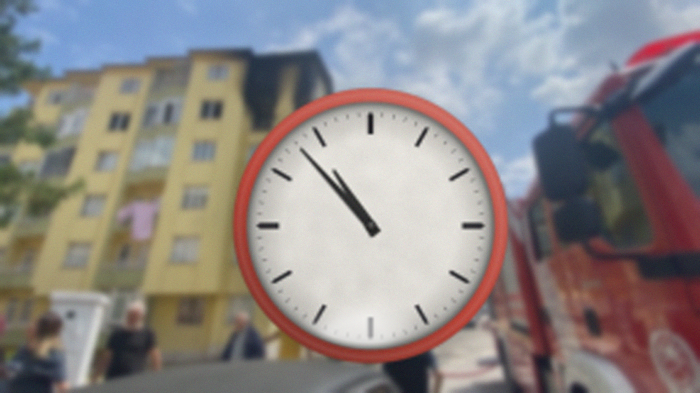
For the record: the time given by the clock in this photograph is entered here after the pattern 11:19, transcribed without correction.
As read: 10:53
